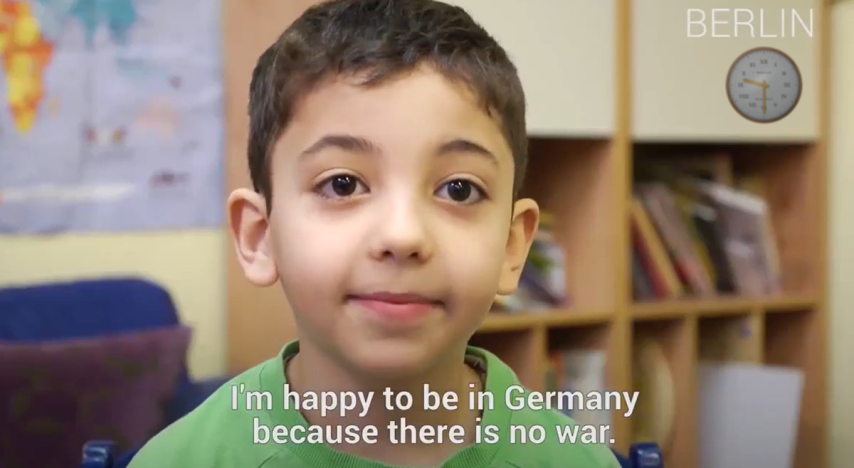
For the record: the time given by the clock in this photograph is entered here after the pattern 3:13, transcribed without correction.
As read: 9:30
